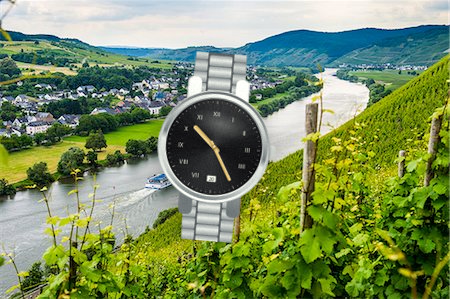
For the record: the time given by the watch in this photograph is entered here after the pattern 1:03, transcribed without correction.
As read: 10:25
